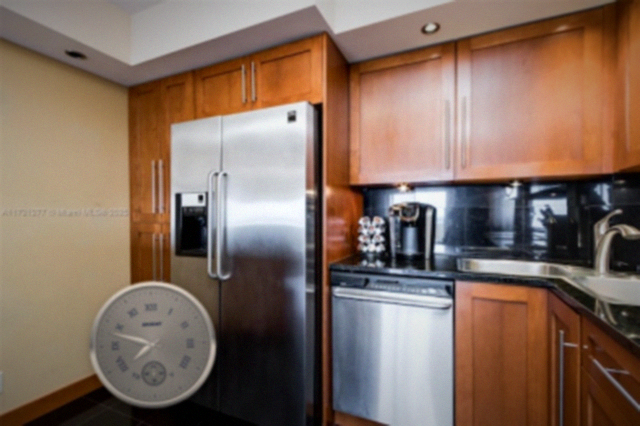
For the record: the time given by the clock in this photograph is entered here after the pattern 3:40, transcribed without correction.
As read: 7:48
